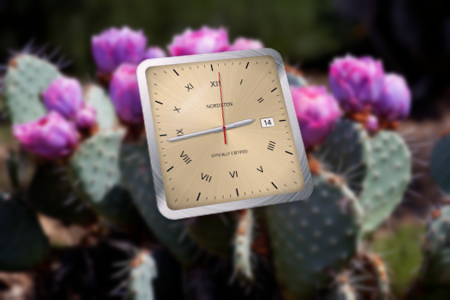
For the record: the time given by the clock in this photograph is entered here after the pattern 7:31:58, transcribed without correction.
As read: 2:44:01
